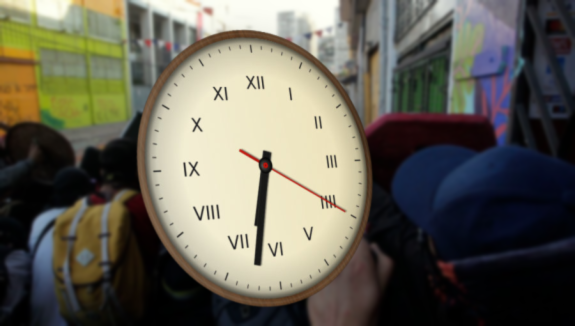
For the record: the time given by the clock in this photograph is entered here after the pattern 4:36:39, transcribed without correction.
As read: 6:32:20
